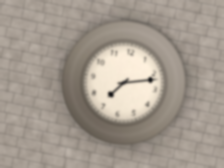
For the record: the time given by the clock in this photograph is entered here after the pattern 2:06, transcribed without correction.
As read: 7:12
